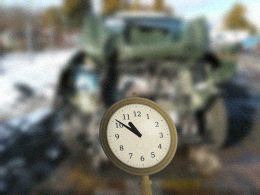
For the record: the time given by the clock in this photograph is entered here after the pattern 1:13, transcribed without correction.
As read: 10:51
